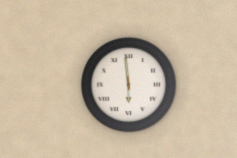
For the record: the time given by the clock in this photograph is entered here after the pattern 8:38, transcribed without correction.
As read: 5:59
